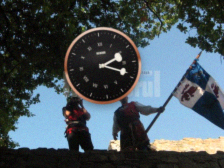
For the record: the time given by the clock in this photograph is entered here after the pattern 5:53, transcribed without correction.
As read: 2:19
